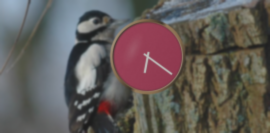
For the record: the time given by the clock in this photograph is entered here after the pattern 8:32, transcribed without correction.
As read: 6:21
